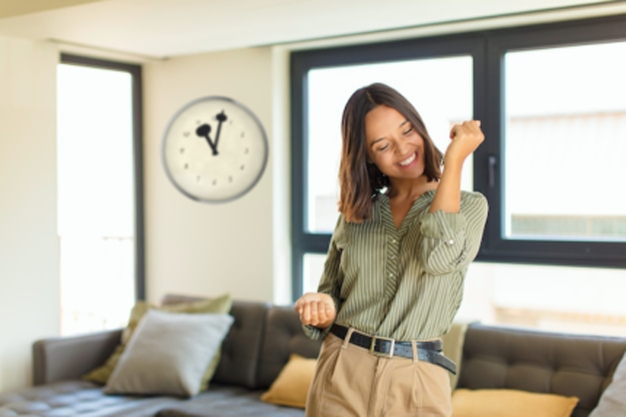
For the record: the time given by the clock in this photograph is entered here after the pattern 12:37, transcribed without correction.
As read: 11:02
